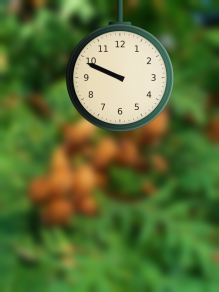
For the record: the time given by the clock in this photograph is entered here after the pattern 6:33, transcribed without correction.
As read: 9:49
